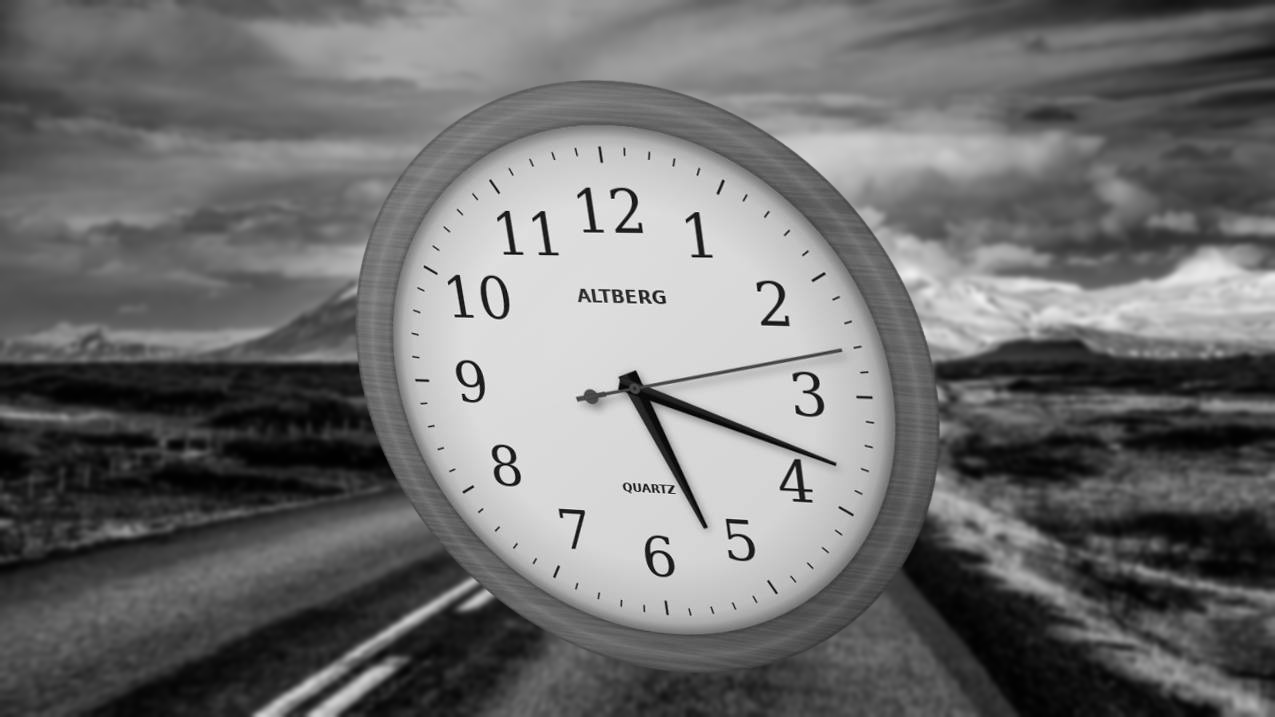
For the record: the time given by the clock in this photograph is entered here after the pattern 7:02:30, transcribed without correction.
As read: 5:18:13
